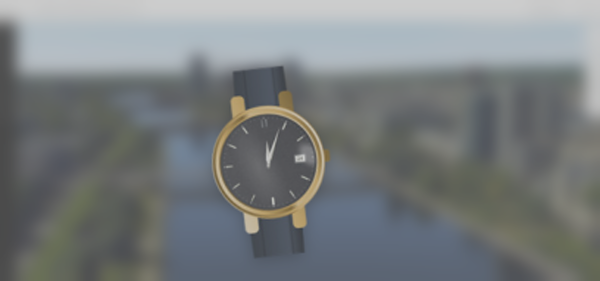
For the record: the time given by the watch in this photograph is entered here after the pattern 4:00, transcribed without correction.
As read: 12:04
